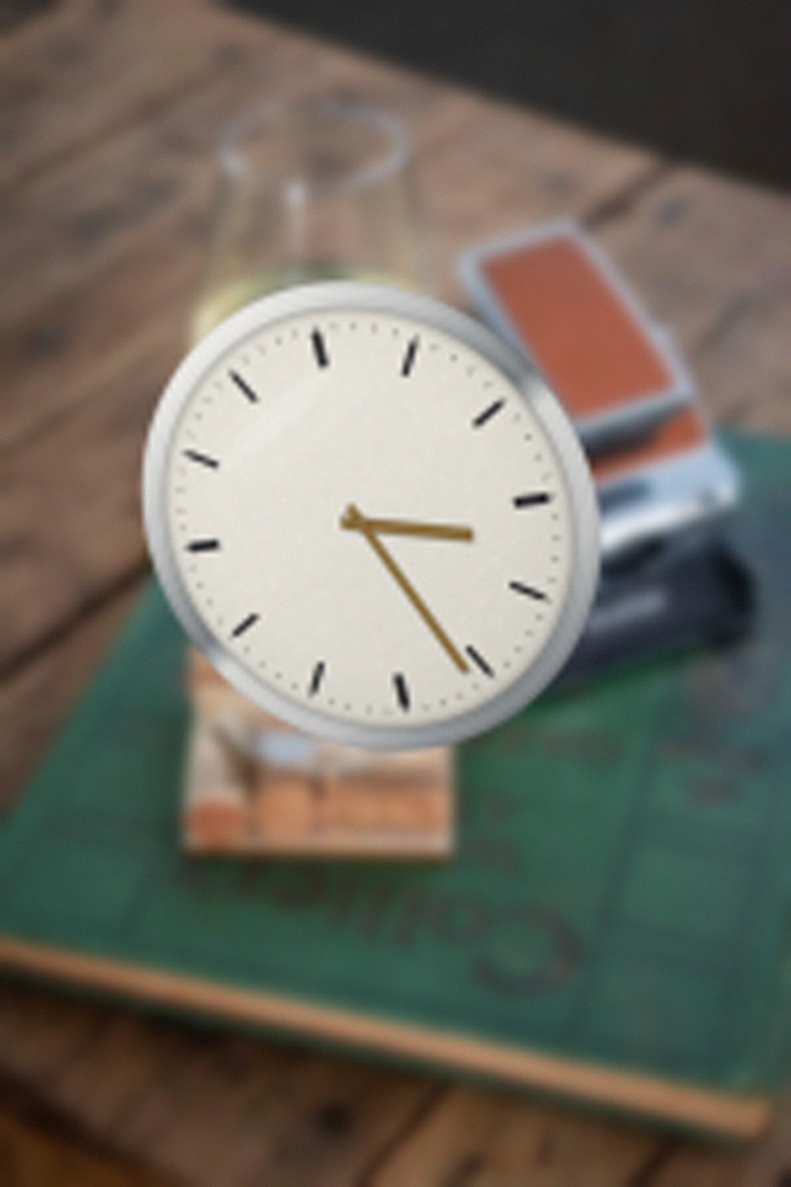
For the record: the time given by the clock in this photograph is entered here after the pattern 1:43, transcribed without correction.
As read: 3:26
